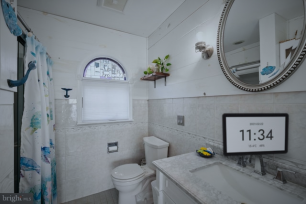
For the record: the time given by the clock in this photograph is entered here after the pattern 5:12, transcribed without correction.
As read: 11:34
